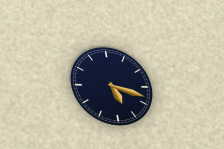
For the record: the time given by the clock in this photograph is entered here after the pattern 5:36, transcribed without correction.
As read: 5:18
